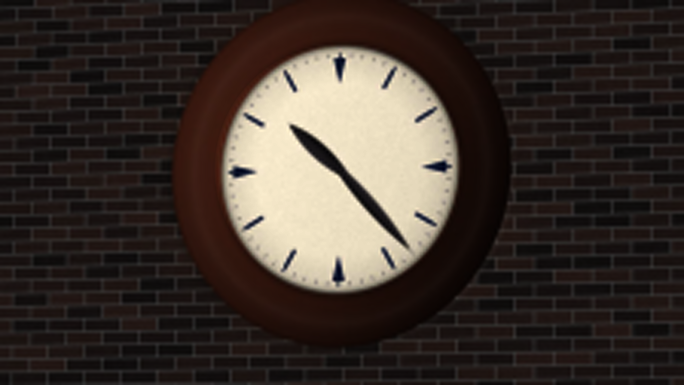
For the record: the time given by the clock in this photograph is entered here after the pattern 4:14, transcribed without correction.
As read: 10:23
